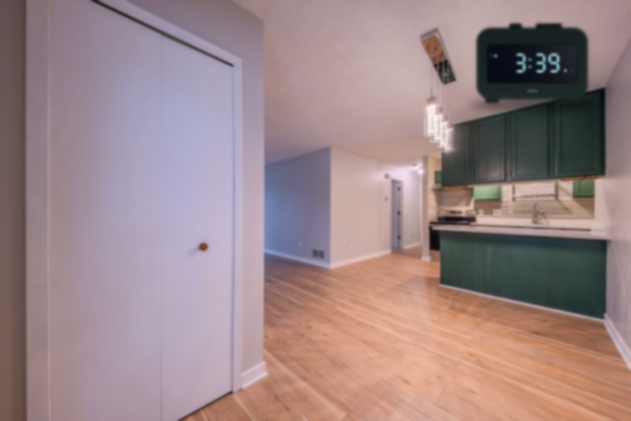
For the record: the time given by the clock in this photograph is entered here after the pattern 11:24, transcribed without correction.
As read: 3:39
